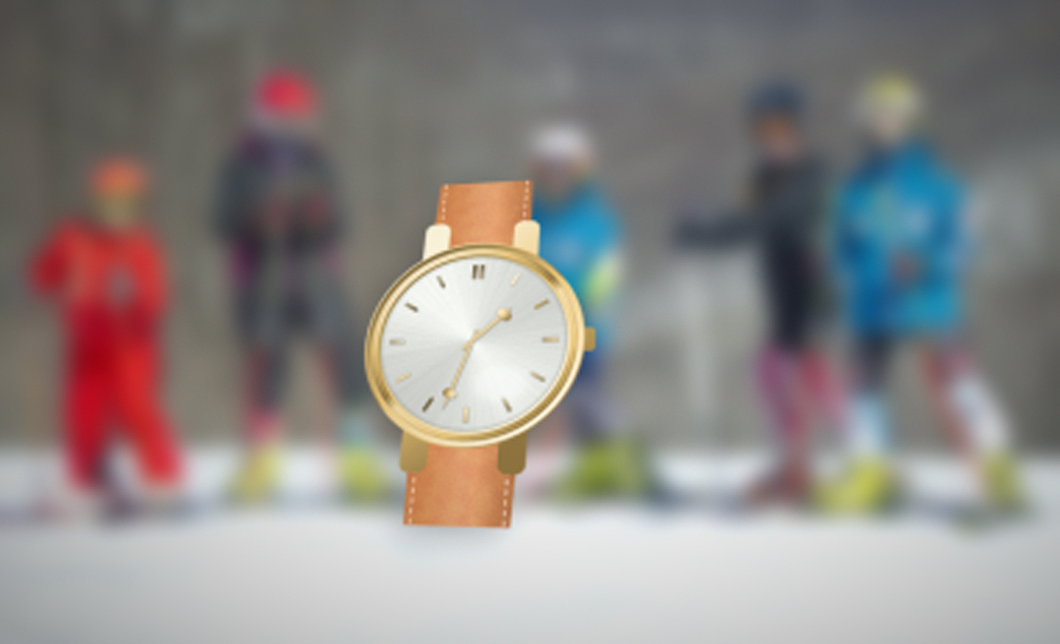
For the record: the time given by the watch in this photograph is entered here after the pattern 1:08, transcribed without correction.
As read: 1:33
